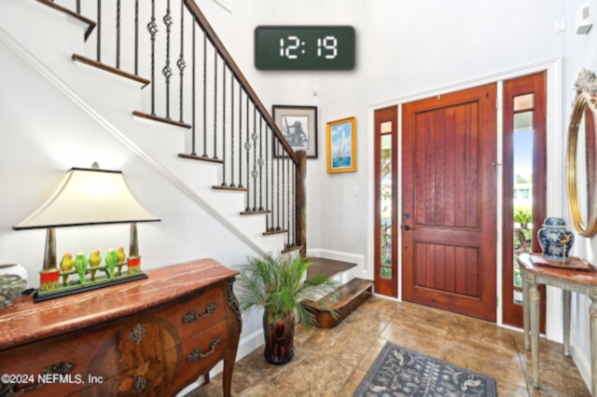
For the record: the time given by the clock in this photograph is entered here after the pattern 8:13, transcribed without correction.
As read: 12:19
